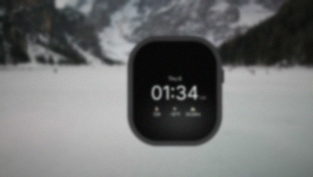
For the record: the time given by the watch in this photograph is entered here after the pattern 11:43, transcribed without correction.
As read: 1:34
